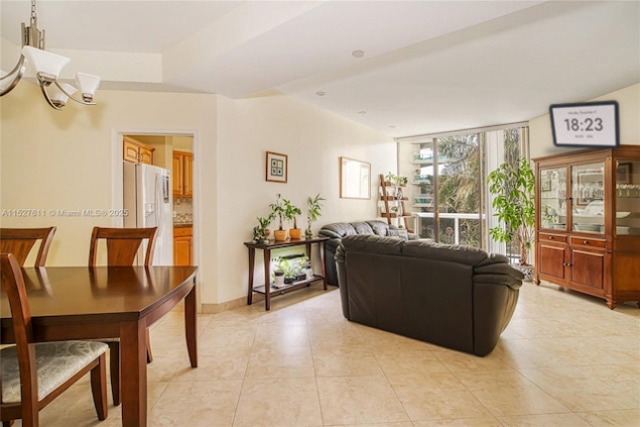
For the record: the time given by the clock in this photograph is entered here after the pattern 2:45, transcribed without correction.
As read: 18:23
